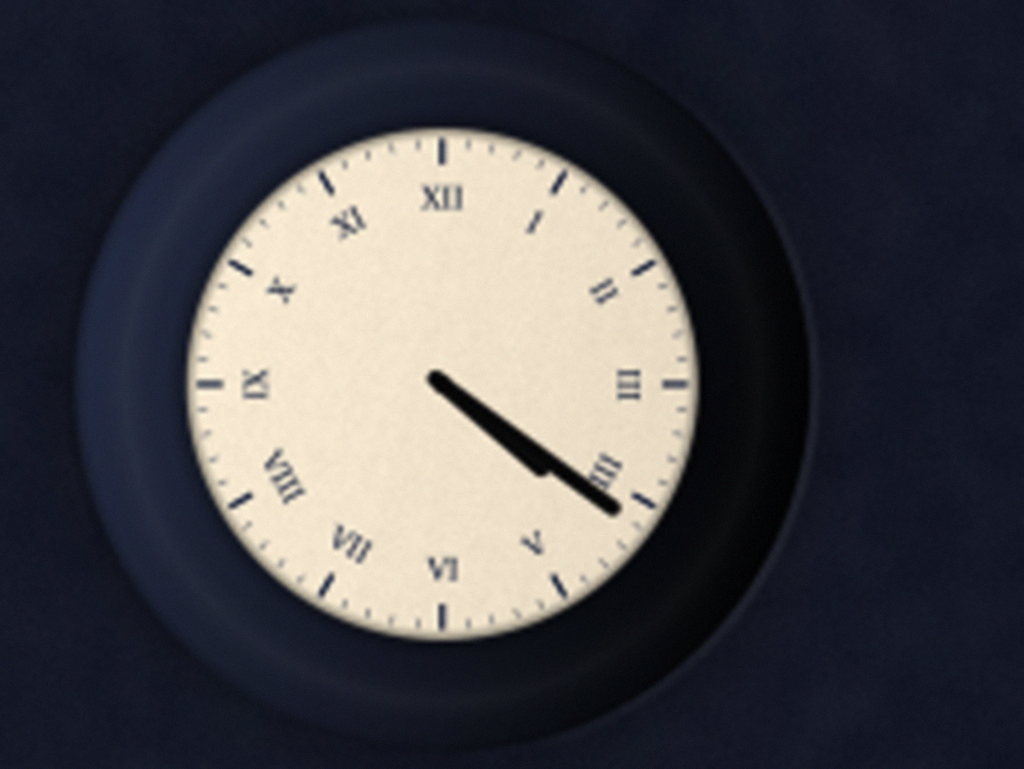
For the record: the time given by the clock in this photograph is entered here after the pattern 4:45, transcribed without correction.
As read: 4:21
